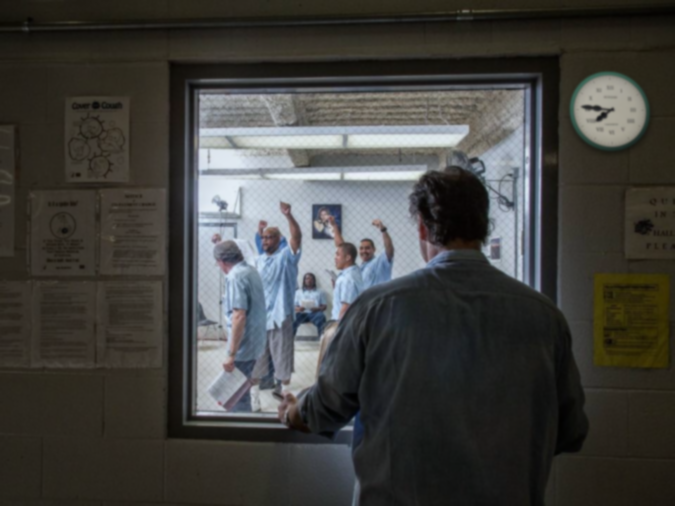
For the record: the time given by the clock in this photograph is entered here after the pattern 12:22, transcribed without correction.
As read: 7:46
